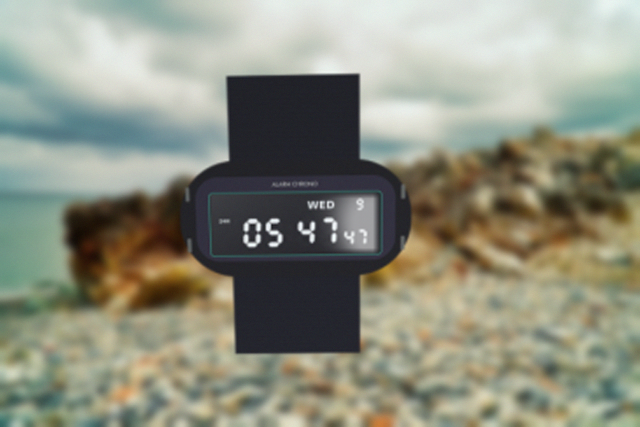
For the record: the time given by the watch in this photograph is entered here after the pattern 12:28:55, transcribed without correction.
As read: 5:47:47
